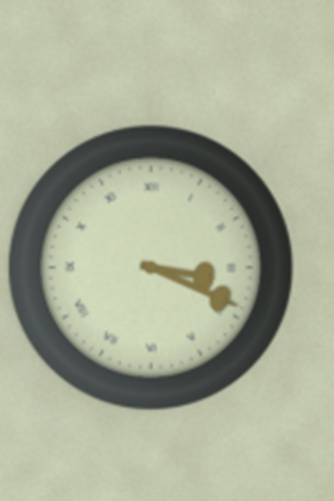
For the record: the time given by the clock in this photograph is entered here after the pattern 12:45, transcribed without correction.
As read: 3:19
